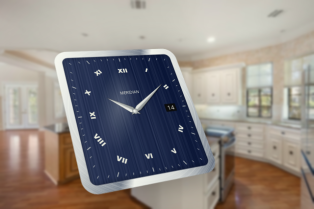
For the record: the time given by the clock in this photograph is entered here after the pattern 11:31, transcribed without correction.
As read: 10:09
